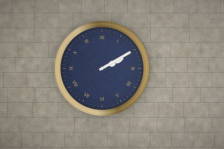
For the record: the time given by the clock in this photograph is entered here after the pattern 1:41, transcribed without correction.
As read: 2:10
